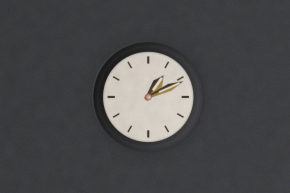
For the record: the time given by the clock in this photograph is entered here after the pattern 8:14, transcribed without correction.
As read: 1:11
